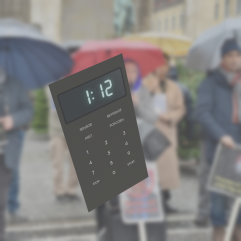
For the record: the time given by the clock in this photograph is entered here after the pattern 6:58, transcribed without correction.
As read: 1:12
